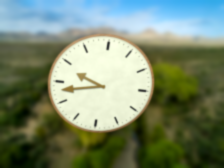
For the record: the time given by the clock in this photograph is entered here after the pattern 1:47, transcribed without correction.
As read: 9:43
